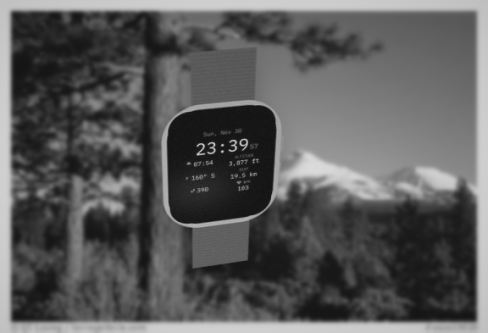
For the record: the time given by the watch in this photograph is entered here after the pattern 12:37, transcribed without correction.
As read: 23:39
